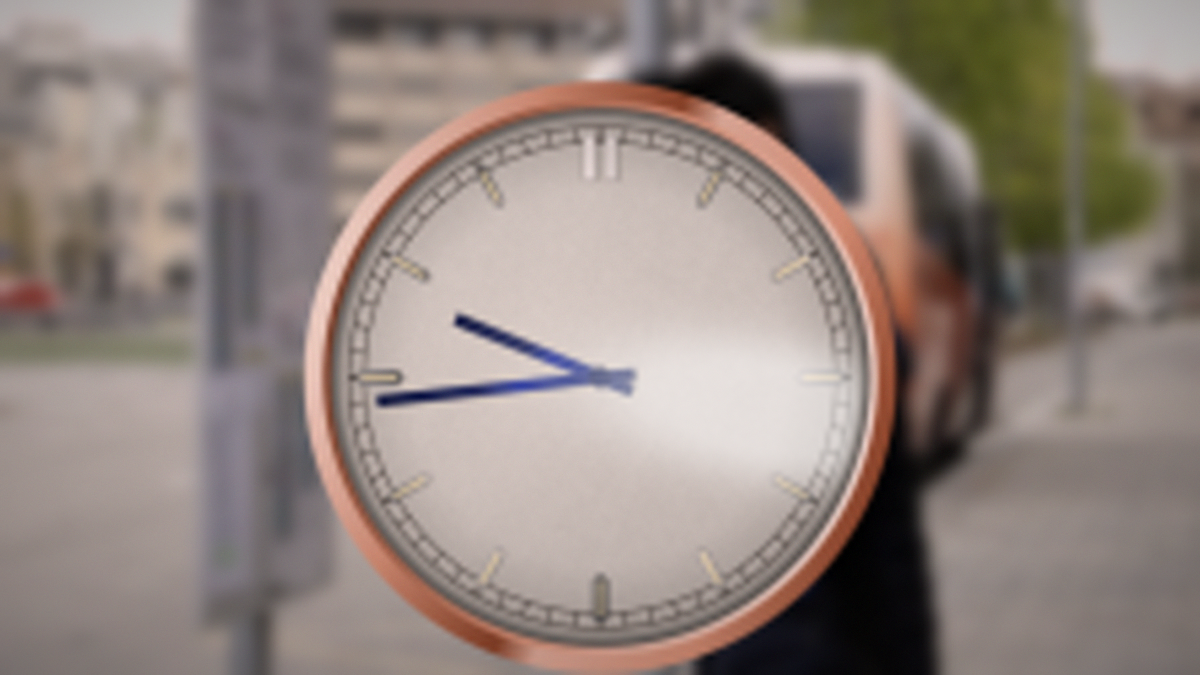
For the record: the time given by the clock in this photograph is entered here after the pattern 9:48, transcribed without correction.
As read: 9:44
